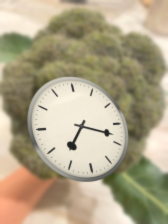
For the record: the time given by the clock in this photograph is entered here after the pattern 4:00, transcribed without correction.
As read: 7:18
